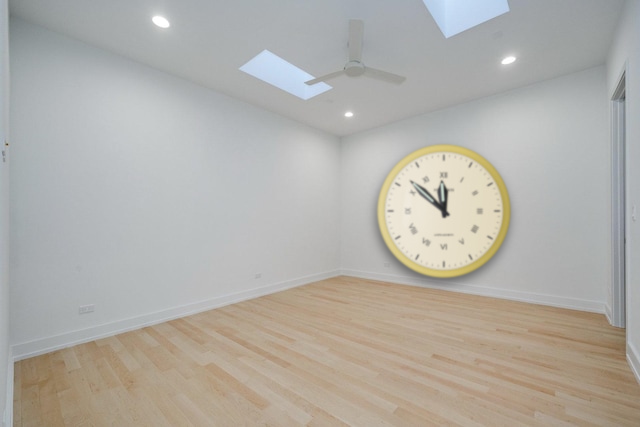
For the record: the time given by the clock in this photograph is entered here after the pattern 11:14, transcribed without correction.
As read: 11:52
